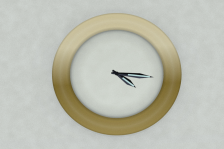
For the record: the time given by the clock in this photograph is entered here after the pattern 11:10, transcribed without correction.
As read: 4:16
